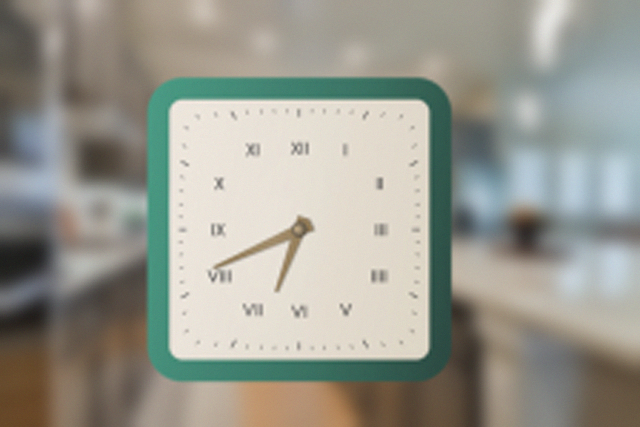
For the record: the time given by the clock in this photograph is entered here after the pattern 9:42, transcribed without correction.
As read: 6:41
